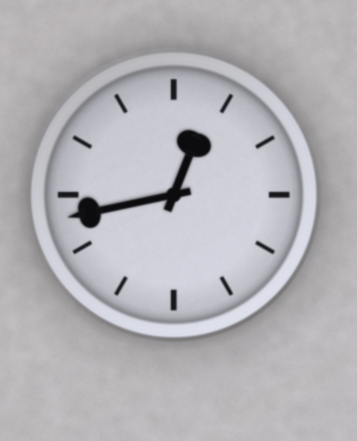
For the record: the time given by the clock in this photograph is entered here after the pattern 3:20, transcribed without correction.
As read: 12:43
